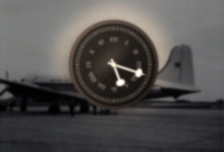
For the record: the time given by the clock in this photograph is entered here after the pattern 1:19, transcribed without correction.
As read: 5:18
